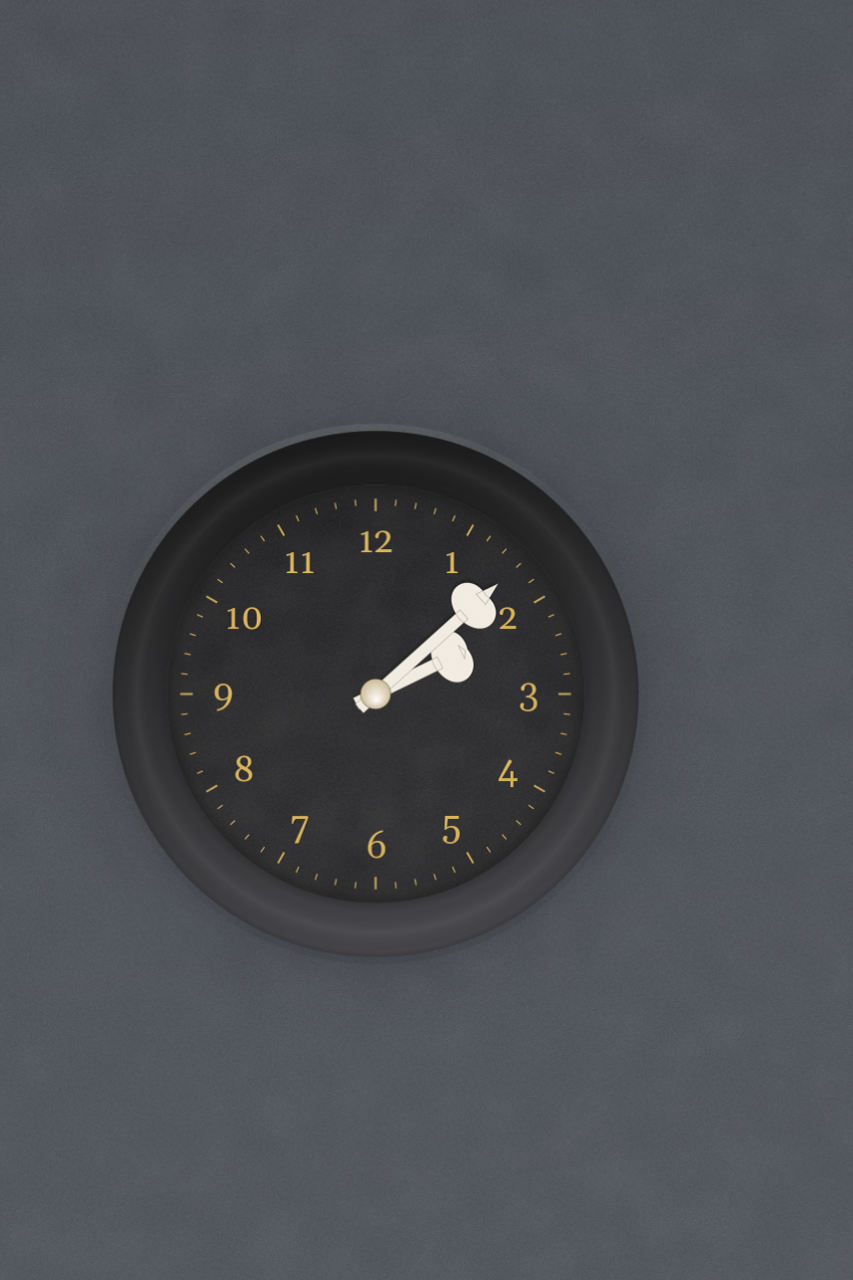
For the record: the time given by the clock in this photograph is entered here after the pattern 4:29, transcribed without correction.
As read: 2:08
